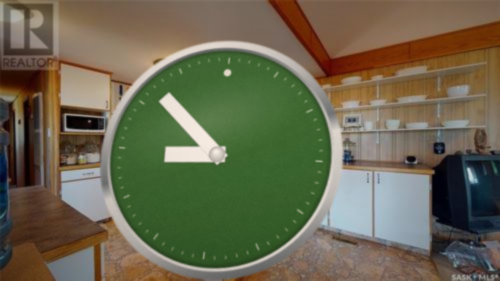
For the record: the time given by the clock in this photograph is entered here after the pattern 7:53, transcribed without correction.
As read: 8:52
